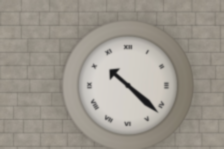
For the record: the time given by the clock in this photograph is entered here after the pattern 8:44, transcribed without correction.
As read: 10:22
